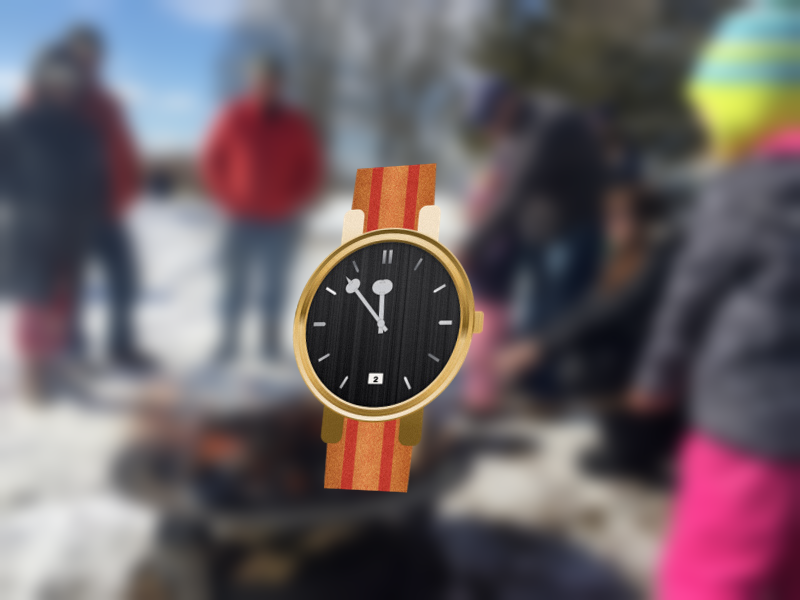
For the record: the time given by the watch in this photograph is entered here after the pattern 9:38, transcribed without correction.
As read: 11:53
